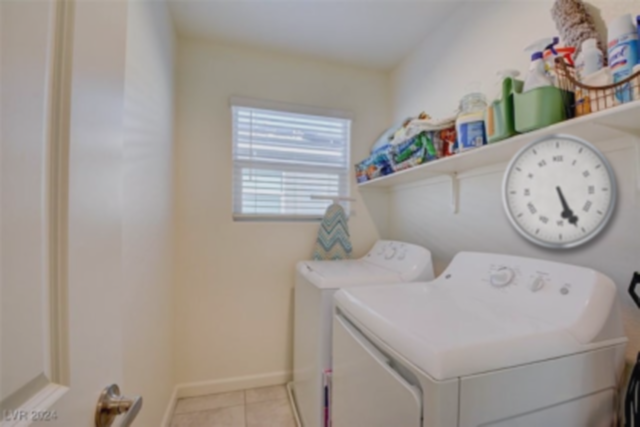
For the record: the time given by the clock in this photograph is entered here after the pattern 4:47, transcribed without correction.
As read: 5:26
